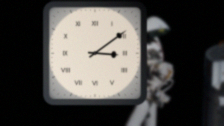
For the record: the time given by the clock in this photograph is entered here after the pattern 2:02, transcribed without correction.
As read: 3:09
